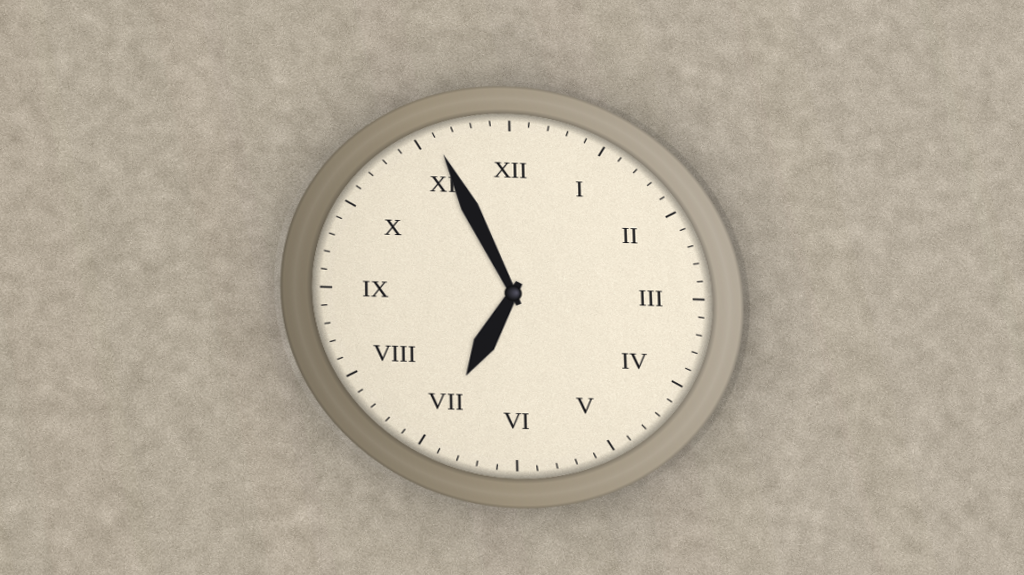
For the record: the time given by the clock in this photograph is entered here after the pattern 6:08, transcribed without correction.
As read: 6:56
